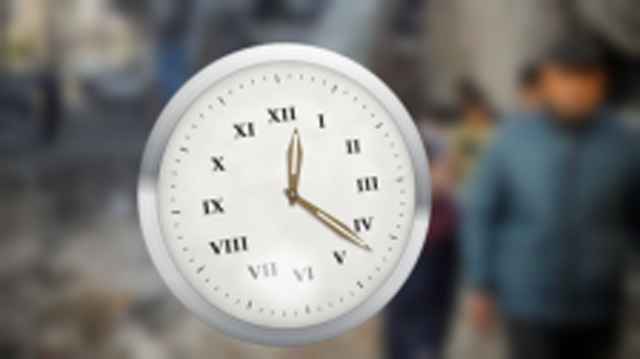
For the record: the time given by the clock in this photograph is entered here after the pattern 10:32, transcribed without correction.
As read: 12:22
